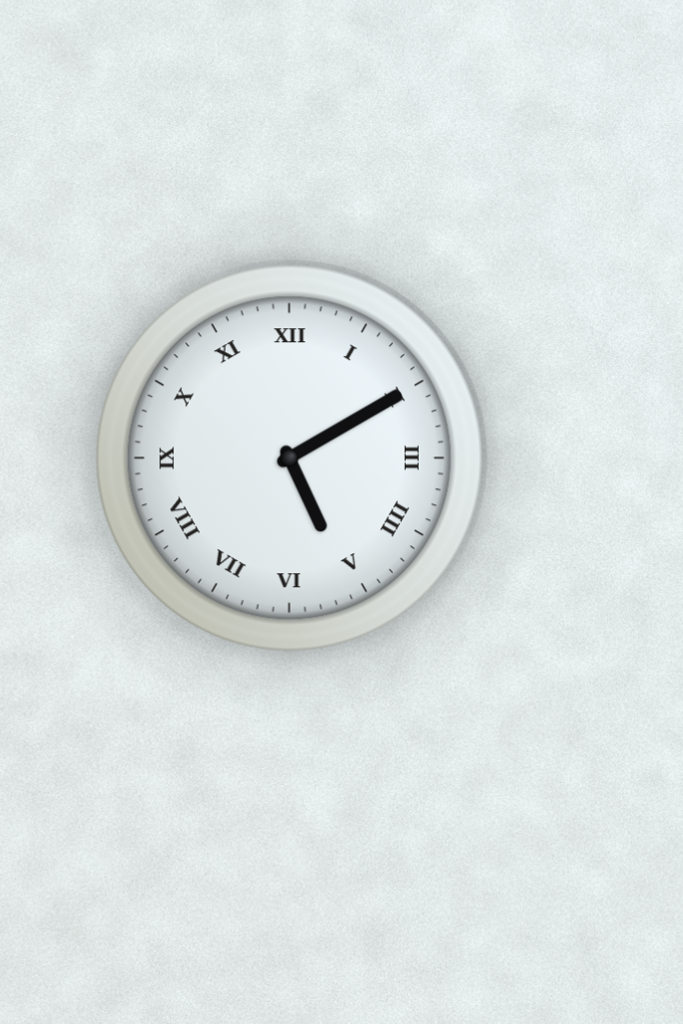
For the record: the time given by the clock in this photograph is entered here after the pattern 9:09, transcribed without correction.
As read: 5:10
